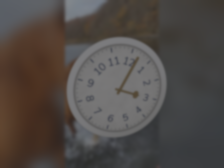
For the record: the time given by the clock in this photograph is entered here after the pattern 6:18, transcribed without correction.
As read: 3:02
